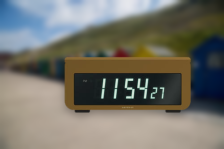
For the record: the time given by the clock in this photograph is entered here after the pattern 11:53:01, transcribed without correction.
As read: 11:54:27
